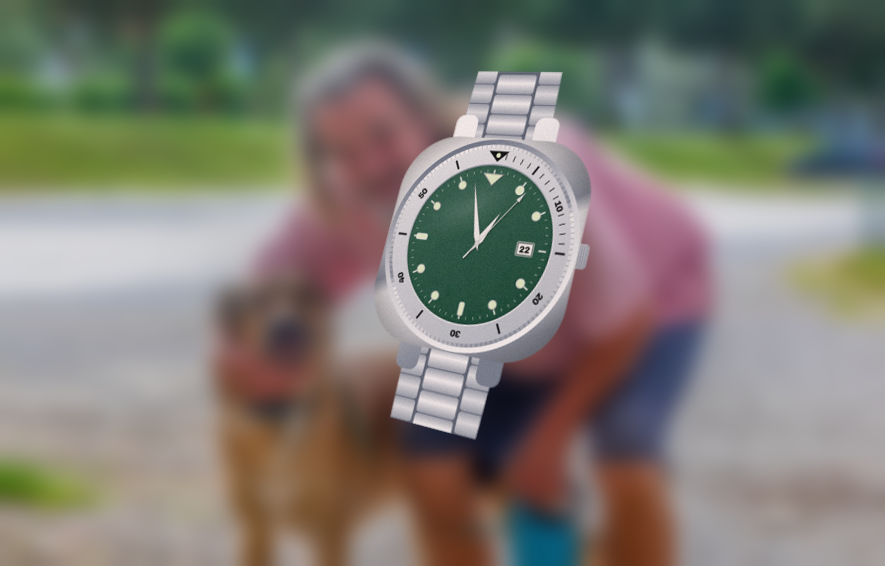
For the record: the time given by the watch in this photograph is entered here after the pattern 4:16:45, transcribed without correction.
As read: 12:57:06
